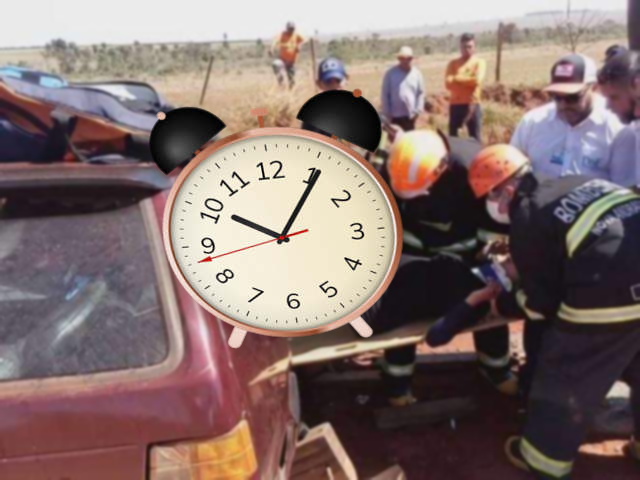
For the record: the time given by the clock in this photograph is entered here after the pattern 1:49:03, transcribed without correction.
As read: 10:05:43
